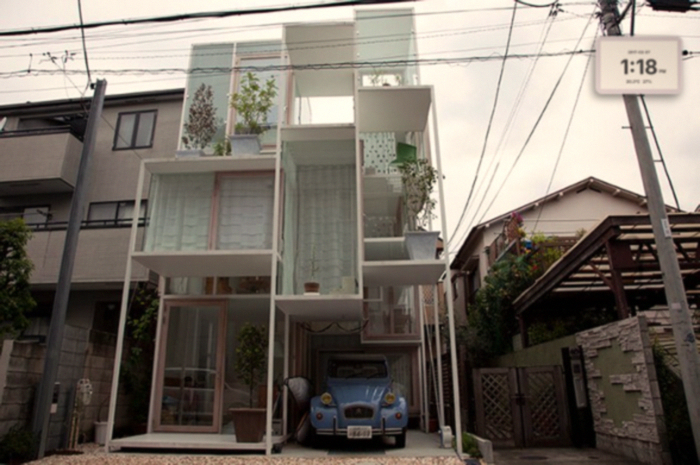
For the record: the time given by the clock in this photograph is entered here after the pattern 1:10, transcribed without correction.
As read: 1:18
